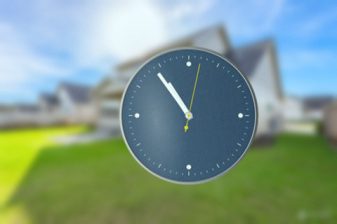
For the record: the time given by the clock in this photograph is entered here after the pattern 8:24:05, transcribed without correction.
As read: 10:54:02
